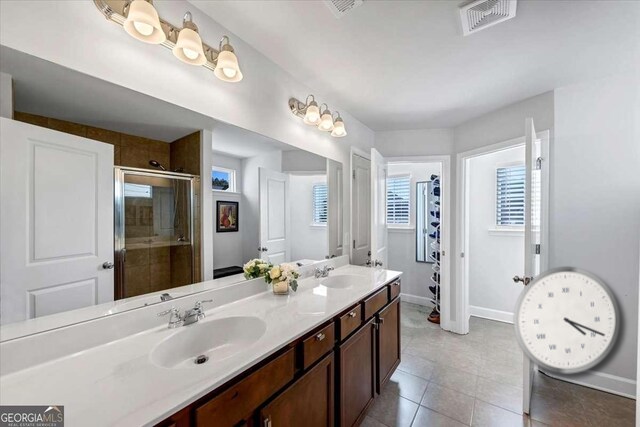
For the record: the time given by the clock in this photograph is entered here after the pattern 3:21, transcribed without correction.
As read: 4:19
